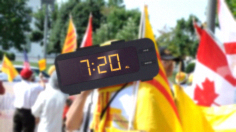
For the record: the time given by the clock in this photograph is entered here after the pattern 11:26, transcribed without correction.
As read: 7:20
